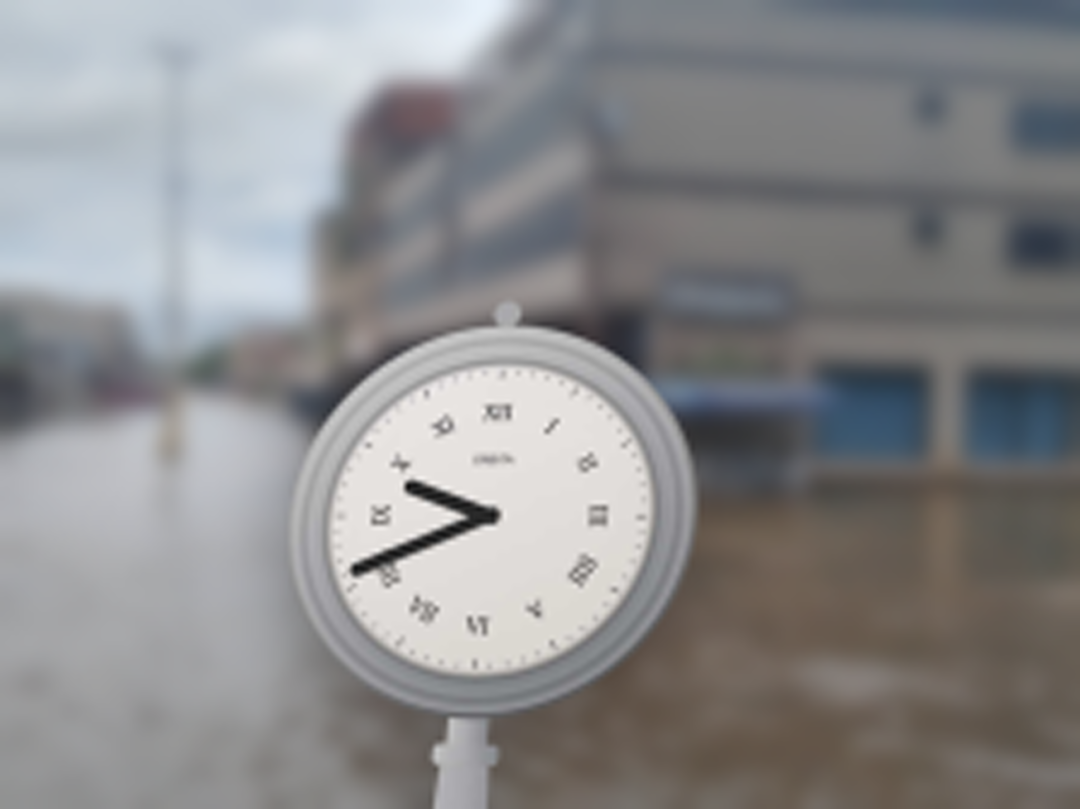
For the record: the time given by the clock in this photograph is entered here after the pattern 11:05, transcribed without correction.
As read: 9:41
